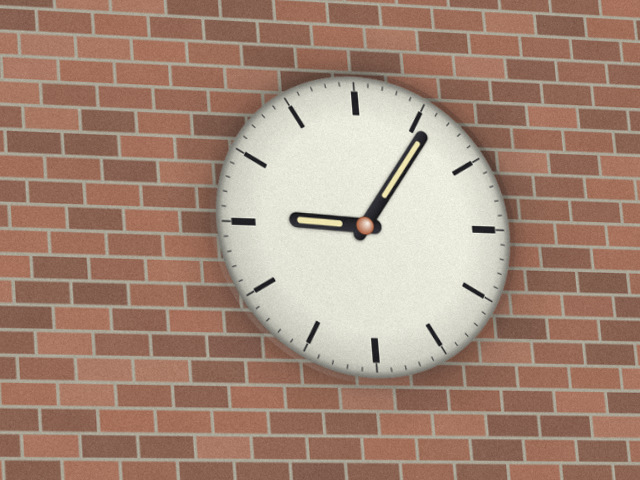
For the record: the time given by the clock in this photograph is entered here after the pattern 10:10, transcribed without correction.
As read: 9:06
